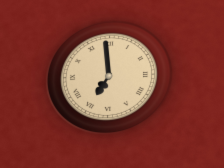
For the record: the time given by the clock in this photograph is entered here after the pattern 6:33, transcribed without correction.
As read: 6:59
